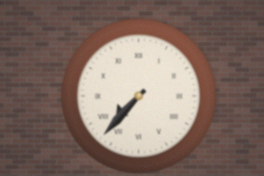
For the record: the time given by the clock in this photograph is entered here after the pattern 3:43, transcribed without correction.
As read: 7:37
